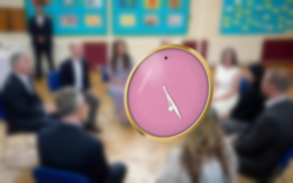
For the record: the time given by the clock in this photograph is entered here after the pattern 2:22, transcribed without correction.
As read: 5:25
